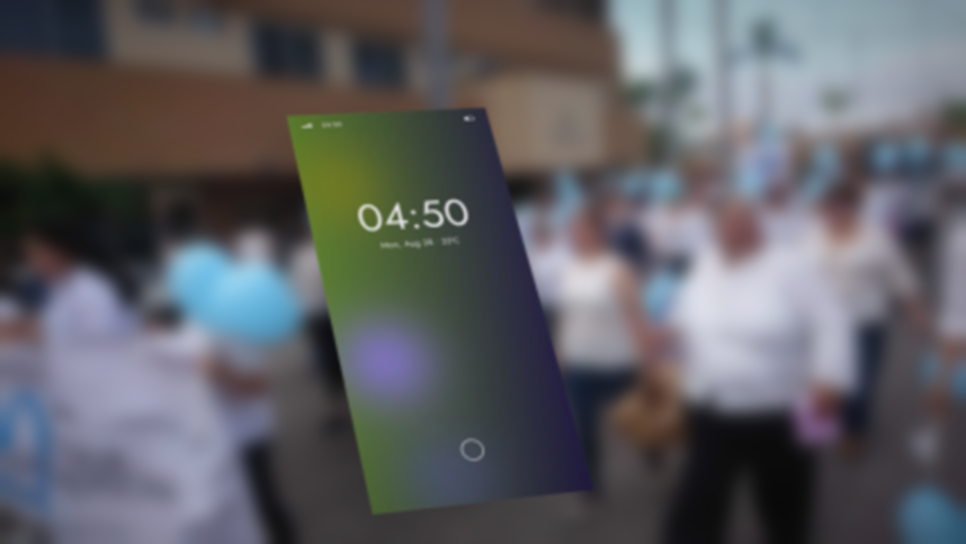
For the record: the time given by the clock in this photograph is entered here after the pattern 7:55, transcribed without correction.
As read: 4:50
